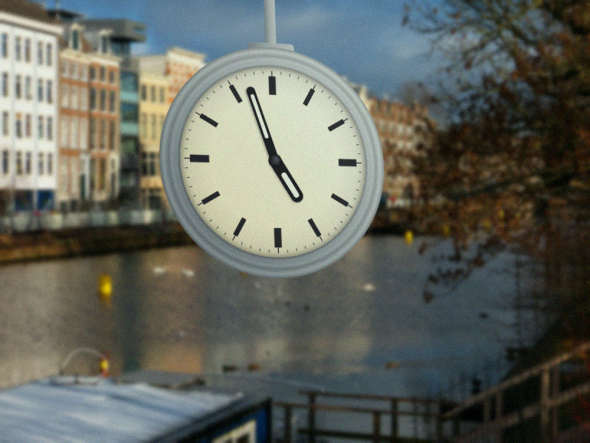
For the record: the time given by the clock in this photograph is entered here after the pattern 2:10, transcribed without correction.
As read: 4:57
